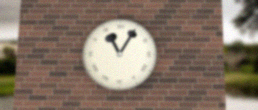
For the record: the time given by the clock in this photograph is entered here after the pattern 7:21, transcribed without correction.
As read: 11:05
